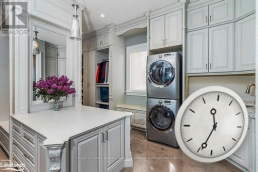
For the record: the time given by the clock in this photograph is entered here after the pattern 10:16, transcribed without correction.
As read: 11:34
